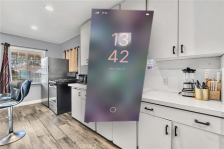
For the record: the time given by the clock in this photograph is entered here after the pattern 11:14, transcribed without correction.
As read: 13:42
